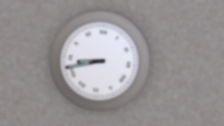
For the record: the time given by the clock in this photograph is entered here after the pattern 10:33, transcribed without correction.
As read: 8:42
